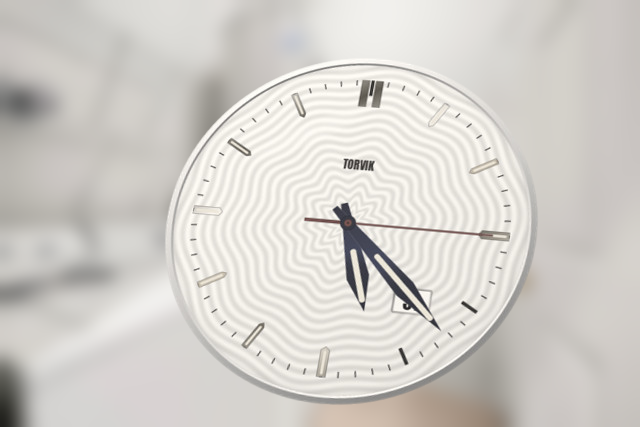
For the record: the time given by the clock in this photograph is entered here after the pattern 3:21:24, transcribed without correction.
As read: 5:22:15
